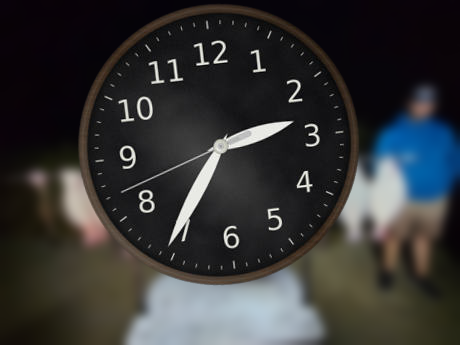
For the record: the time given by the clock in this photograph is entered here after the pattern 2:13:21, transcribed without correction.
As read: 2:35:42
